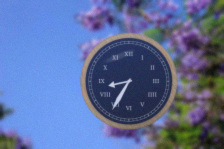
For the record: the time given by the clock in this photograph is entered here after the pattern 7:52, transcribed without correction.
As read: 8:35
